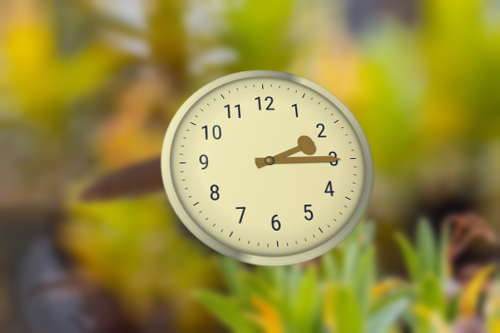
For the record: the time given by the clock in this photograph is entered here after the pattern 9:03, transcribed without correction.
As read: 2:15
